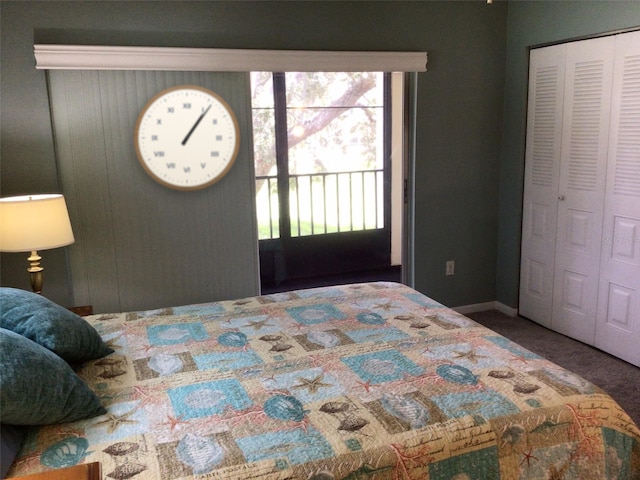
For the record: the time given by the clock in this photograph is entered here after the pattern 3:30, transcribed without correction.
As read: 1:06
